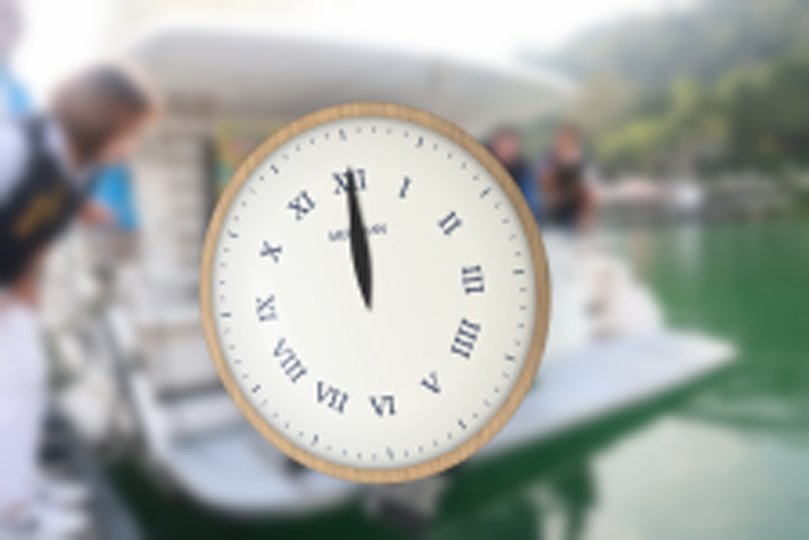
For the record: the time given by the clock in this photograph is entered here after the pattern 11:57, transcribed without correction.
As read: 12:00
